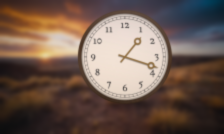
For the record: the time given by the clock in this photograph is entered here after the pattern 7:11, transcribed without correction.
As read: 1:18
